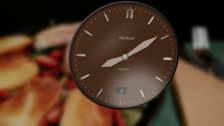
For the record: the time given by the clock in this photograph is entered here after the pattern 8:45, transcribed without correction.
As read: 8:09
